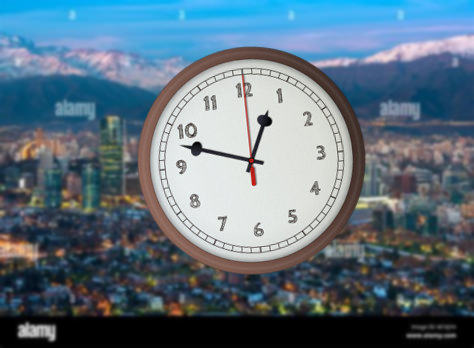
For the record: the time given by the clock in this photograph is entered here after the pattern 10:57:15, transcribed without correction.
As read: 12:48:00
